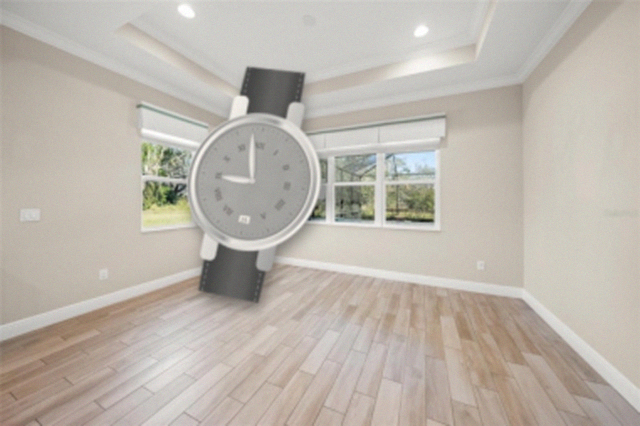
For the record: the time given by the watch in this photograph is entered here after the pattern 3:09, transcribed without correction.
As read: 8:58
